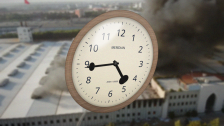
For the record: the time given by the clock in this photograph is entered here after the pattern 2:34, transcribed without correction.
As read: 4:44
